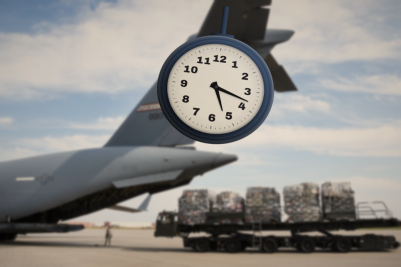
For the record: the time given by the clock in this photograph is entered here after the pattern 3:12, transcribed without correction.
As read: 5:18
